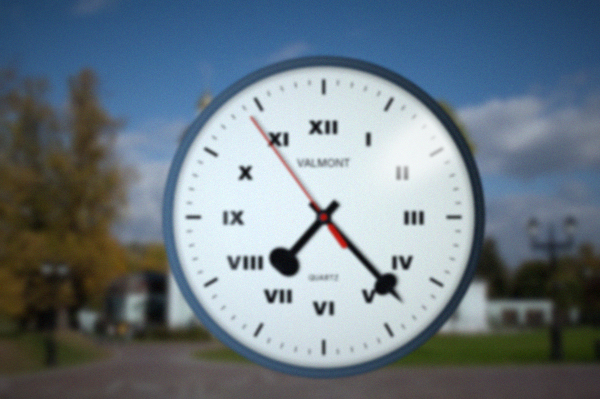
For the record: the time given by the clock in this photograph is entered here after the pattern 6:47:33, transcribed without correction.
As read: 7:22:54
